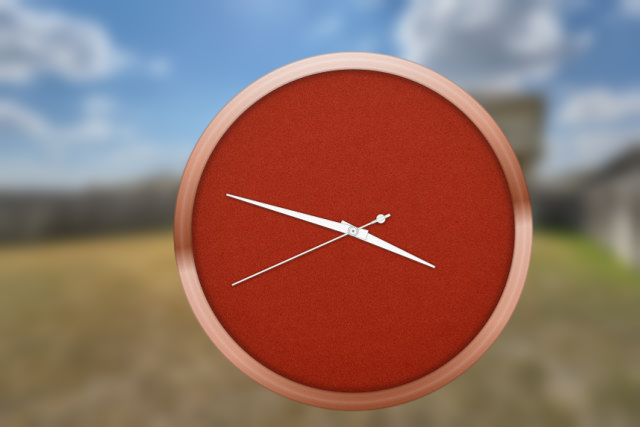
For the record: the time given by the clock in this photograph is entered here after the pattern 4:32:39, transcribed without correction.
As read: 3:47:41
